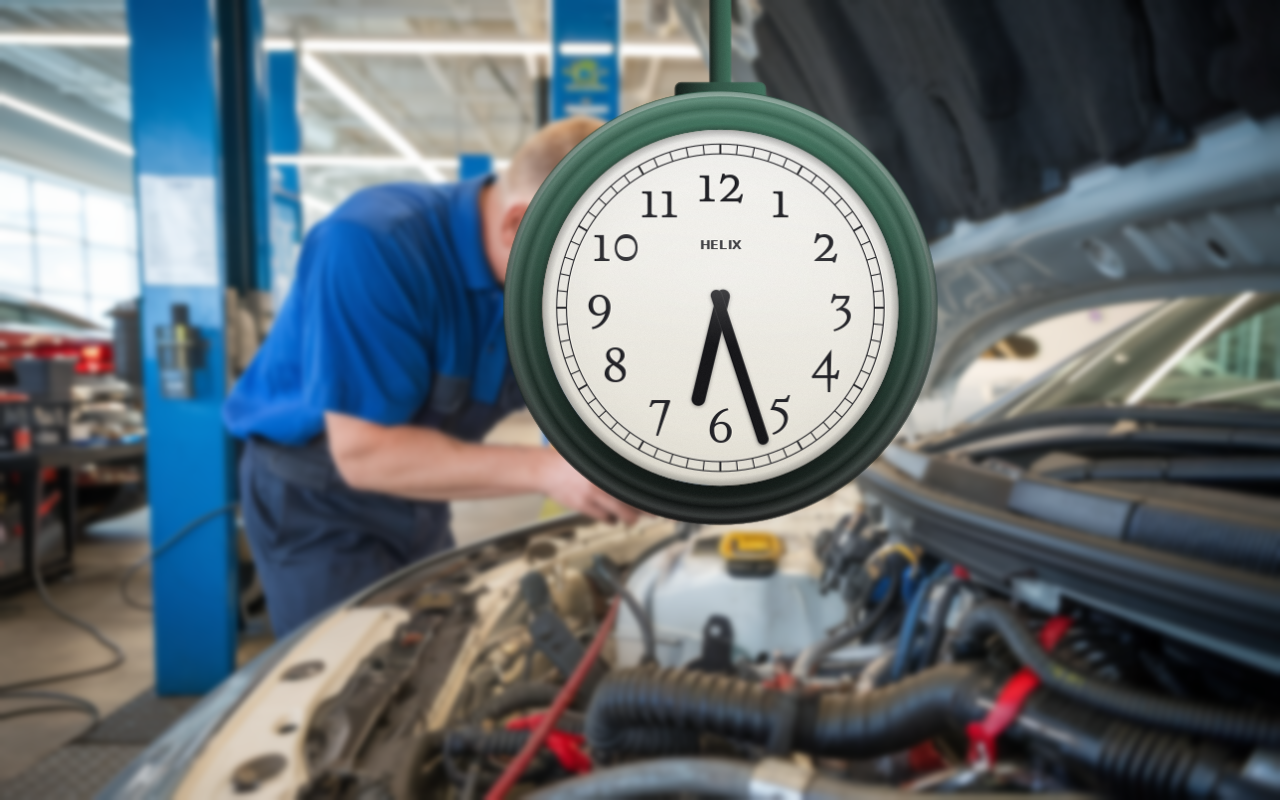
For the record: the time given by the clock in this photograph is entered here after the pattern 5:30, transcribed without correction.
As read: 6:27
